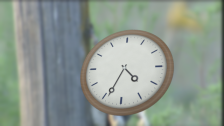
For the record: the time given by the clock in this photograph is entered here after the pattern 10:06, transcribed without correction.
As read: 4:34
